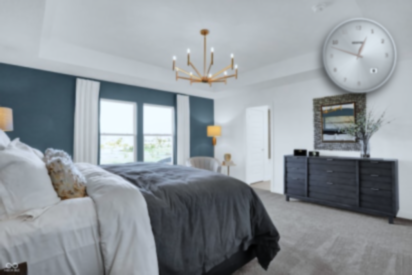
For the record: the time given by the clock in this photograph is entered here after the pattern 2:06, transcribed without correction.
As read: 12:48
